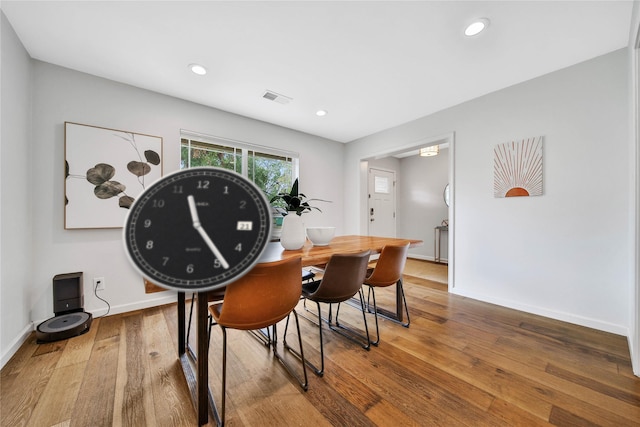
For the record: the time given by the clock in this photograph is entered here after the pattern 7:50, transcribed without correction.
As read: 11:24
